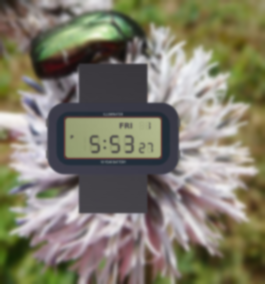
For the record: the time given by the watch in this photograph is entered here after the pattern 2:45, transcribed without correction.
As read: 5:53
